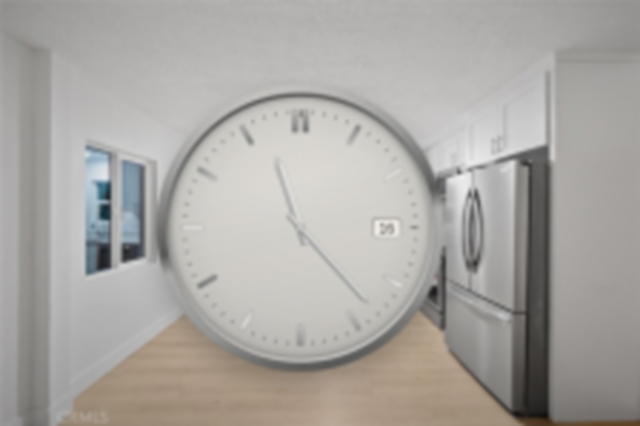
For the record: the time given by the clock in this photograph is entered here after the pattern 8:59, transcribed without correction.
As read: 11:23
